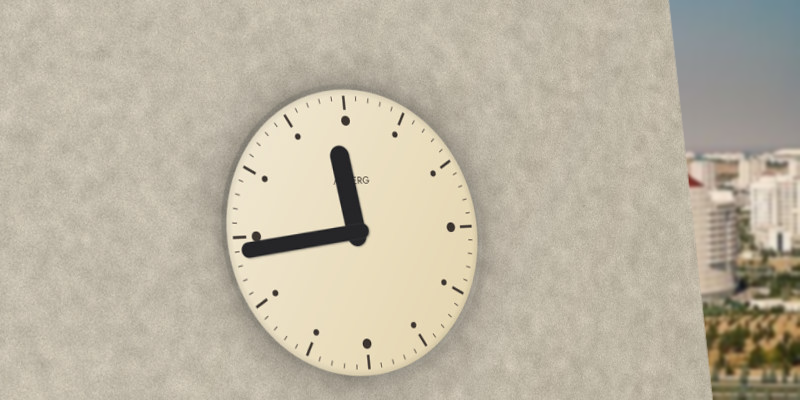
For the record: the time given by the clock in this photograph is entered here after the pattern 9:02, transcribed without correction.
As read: 11:44
